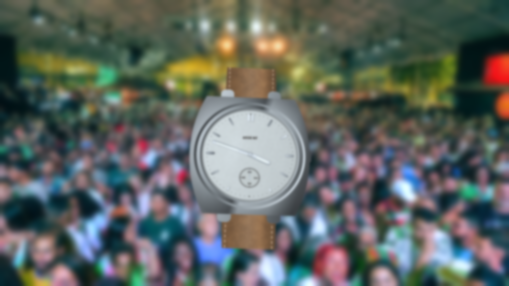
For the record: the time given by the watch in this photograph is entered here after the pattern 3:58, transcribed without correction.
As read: 3:48
